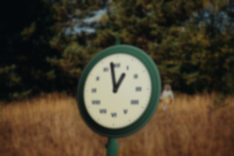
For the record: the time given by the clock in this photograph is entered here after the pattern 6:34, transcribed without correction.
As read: 12:58
